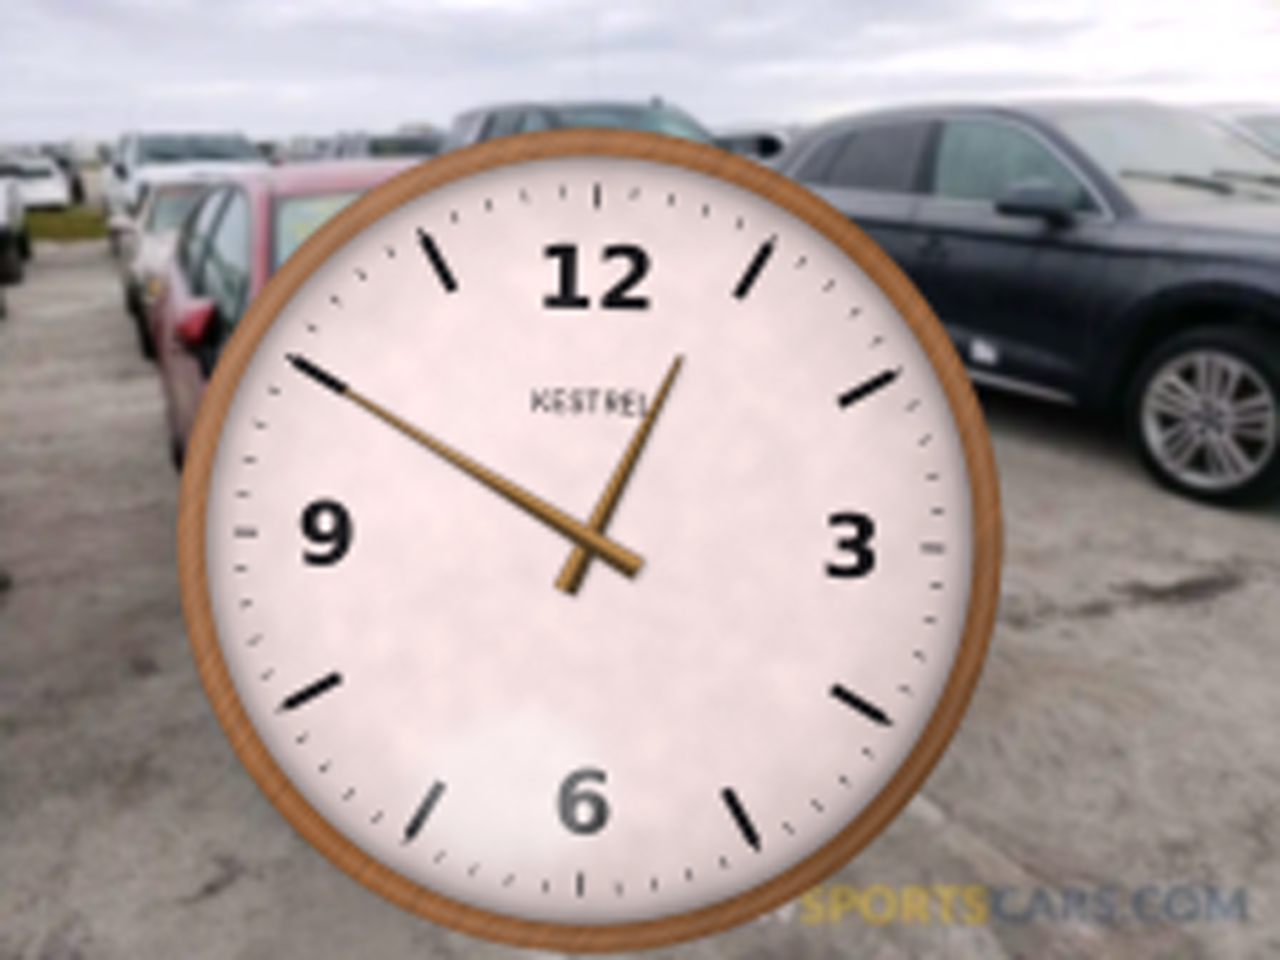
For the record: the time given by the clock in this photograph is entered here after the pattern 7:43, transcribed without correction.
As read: 12:50
